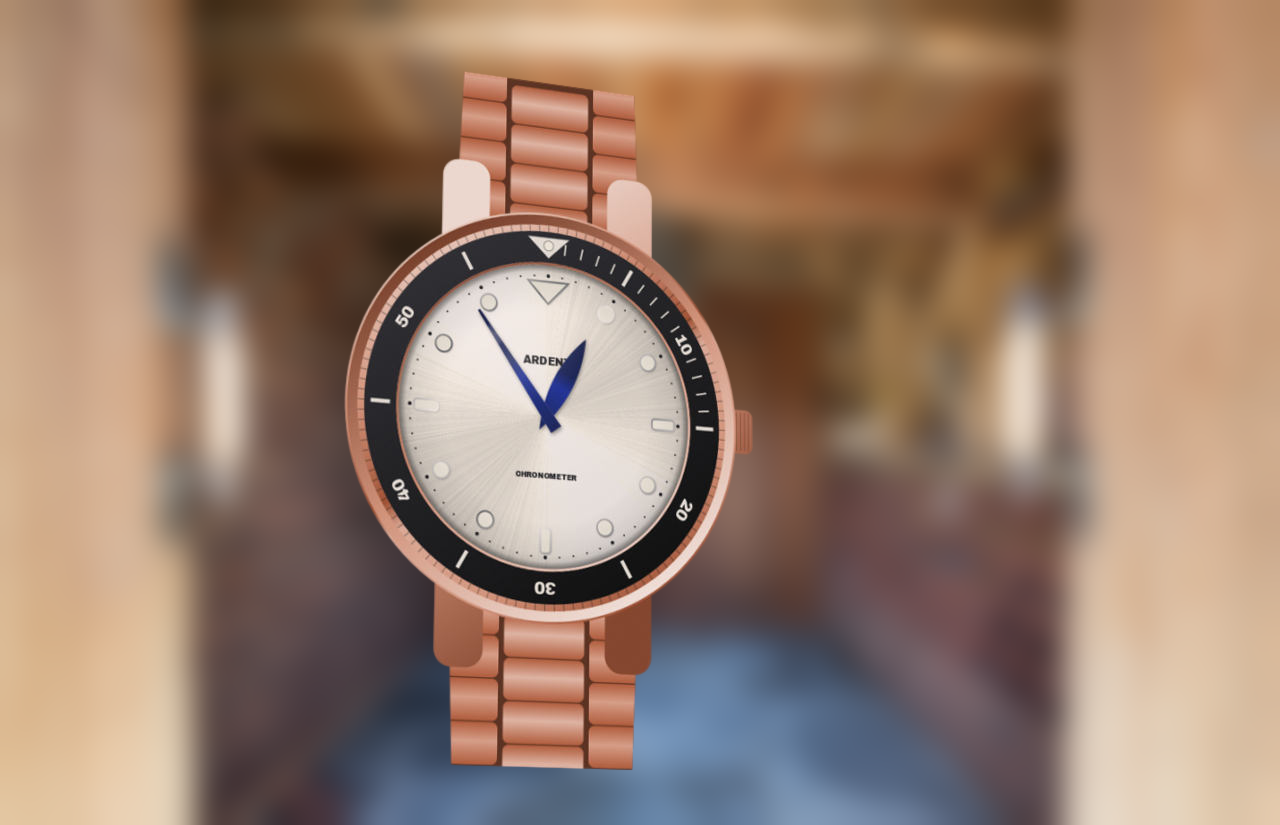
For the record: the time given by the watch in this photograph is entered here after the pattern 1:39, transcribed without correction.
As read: 12:54
